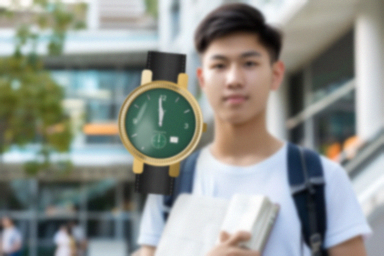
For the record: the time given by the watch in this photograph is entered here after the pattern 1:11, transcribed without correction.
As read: 11:59
